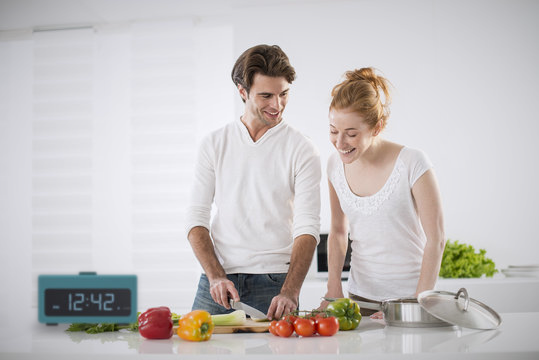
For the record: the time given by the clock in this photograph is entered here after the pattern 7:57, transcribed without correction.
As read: 12:42
